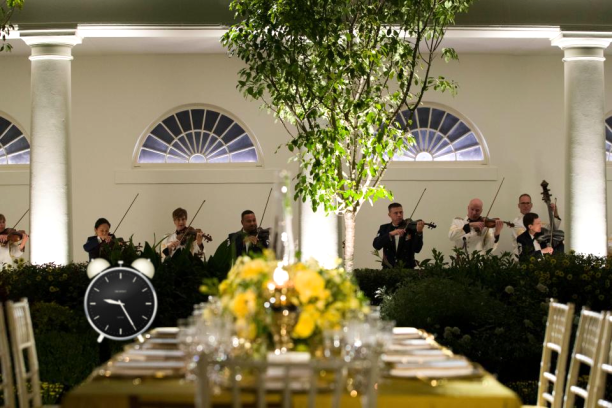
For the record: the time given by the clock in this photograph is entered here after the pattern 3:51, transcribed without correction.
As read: 9:25
